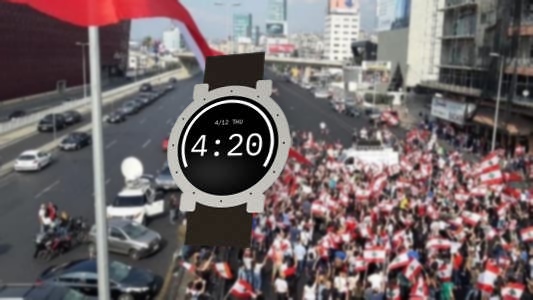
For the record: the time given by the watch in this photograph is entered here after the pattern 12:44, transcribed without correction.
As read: 4:20
